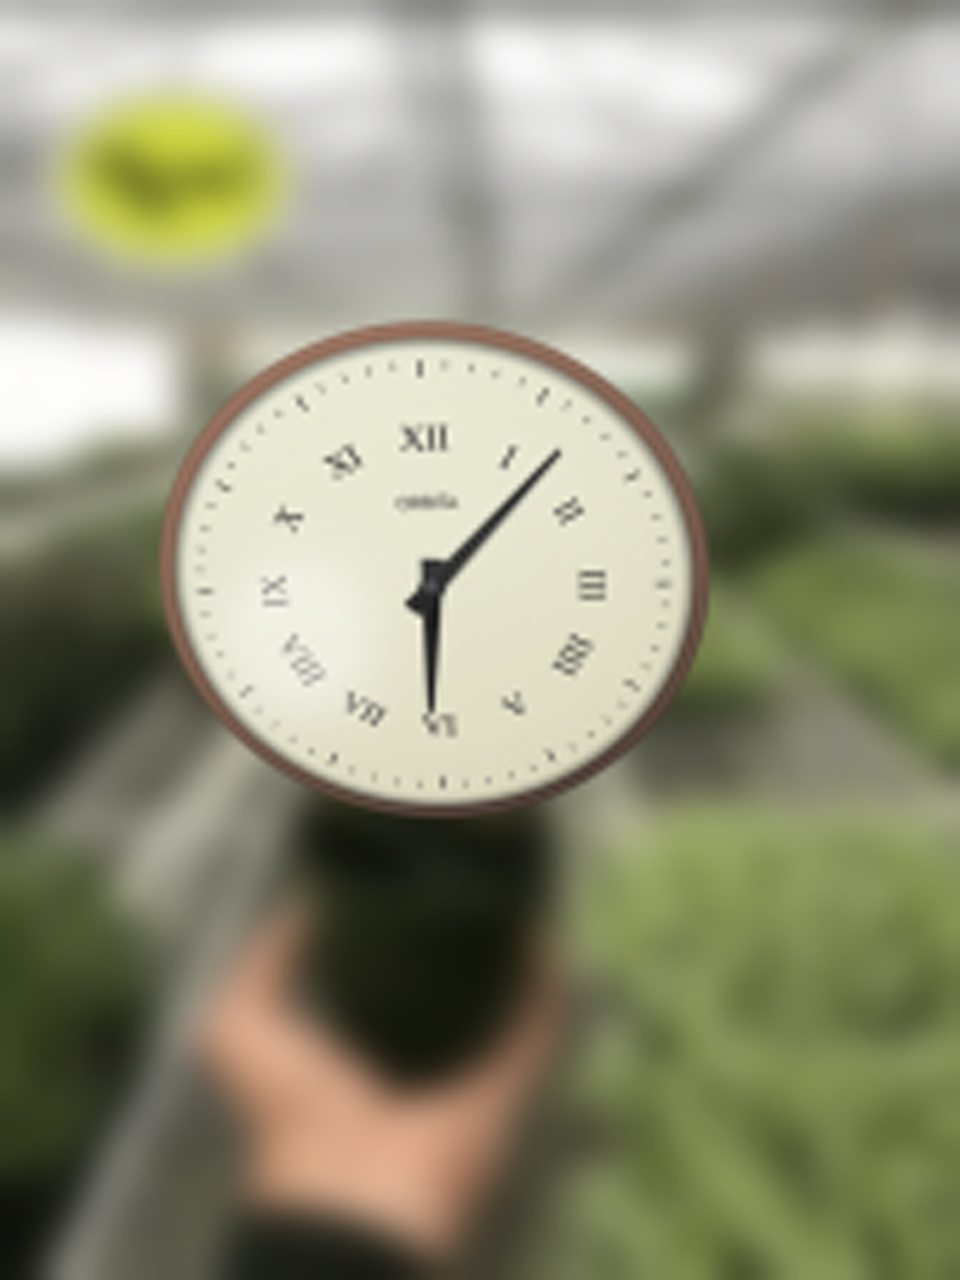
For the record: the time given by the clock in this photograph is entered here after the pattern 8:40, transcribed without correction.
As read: 6:07
